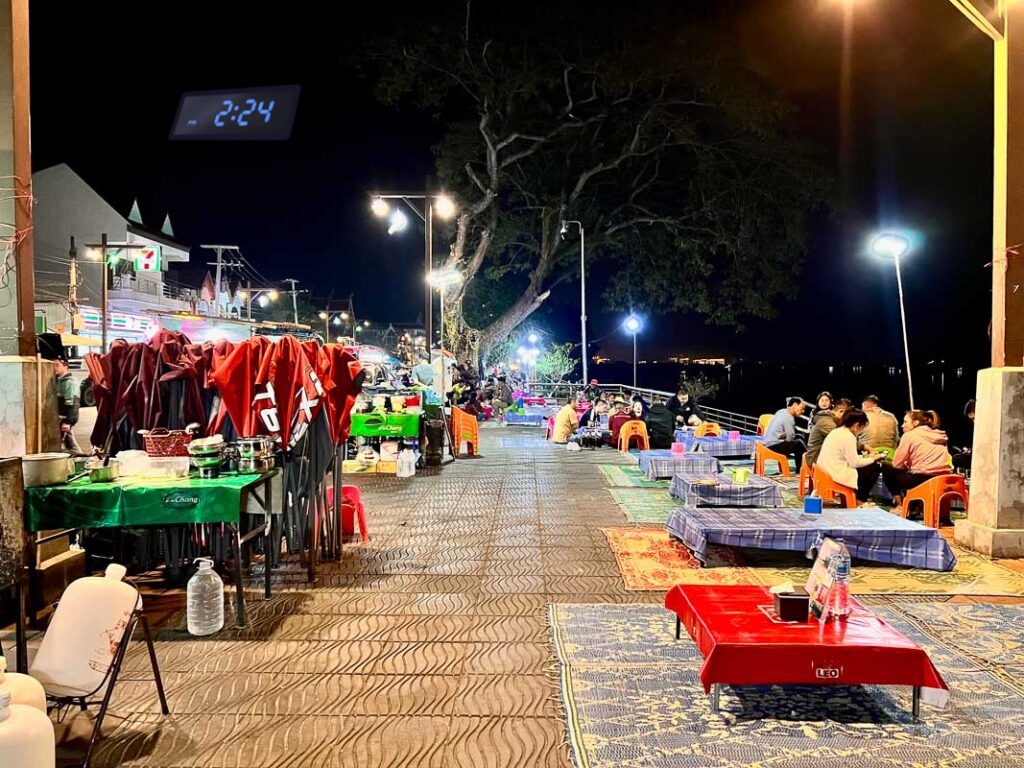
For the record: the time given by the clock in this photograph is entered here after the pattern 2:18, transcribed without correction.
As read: 2:24
